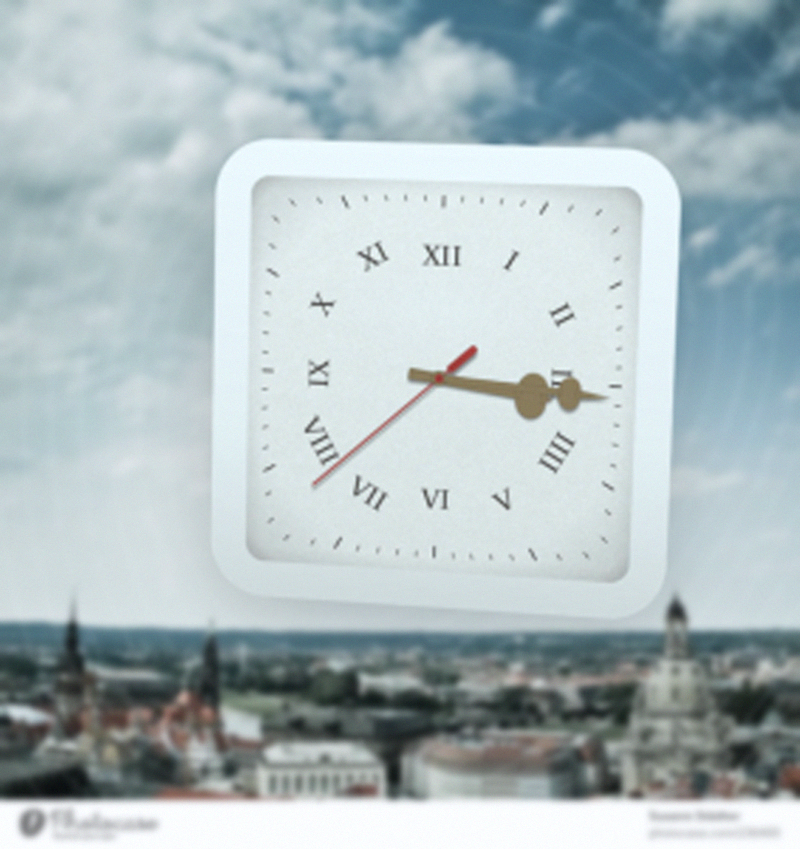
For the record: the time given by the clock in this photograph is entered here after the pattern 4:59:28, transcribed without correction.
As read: 3:15:38
